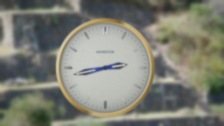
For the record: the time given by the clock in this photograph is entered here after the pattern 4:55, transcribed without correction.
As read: 2:43
